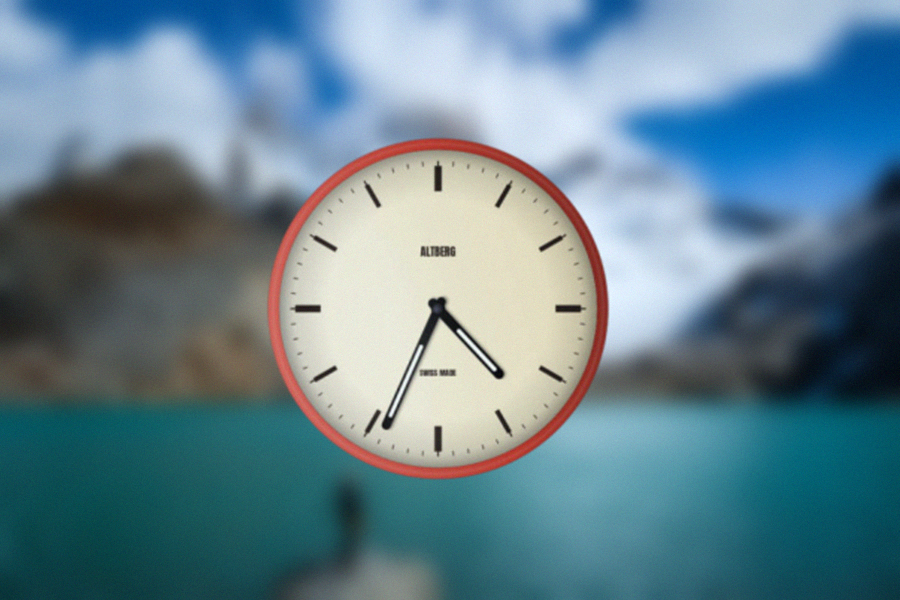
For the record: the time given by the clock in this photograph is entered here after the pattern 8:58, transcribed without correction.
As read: 4:34
